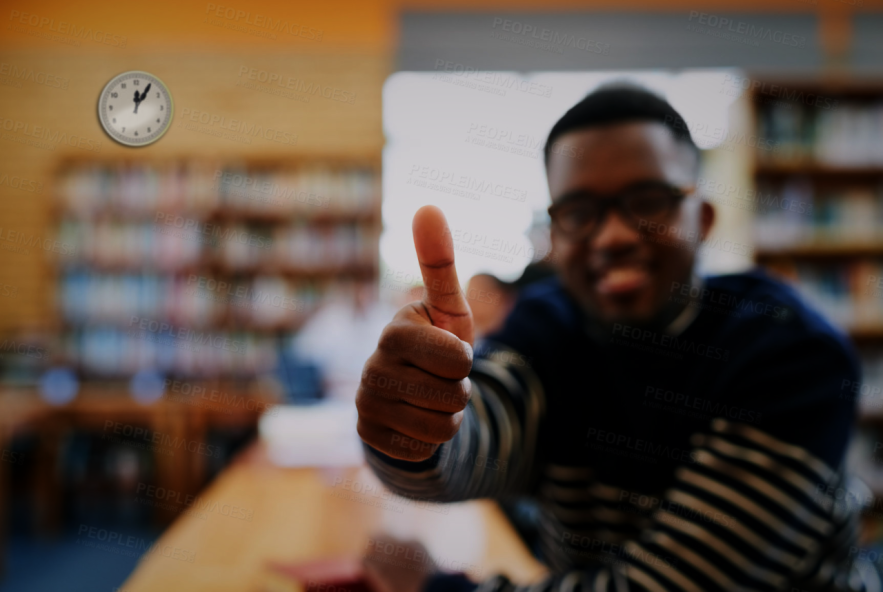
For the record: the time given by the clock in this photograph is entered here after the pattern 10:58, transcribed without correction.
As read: 12:05
